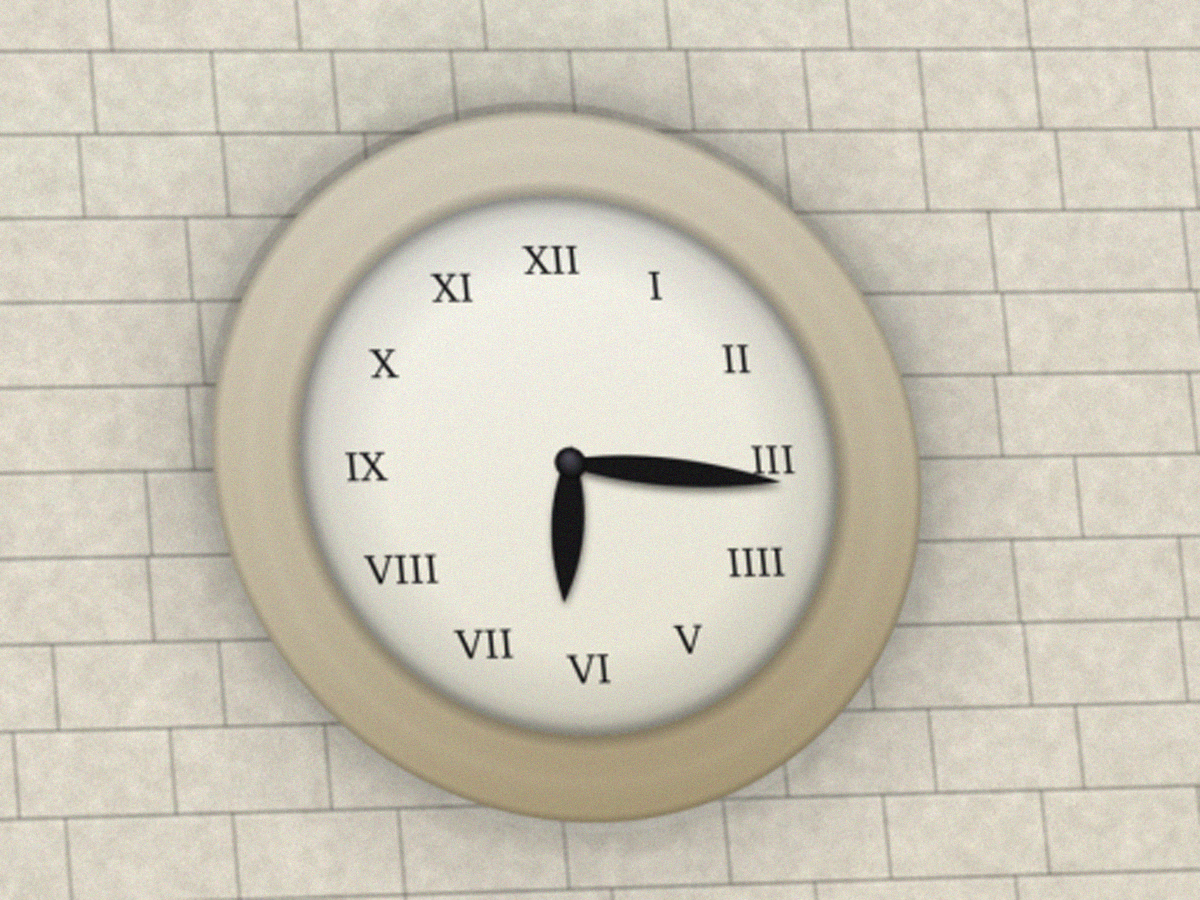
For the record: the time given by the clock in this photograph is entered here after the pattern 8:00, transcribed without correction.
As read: 6:16
